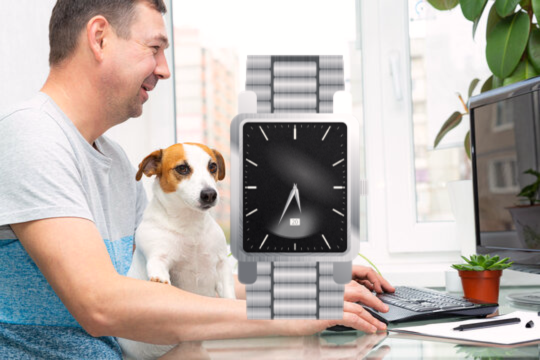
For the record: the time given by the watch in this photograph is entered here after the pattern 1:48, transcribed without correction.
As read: 5:34
